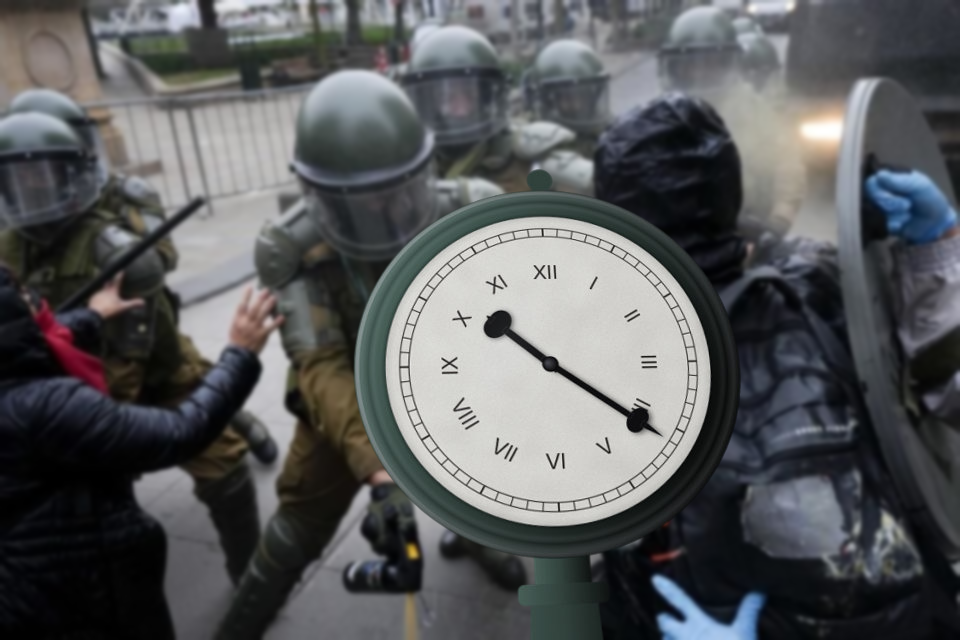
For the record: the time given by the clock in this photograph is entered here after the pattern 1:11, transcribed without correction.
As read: 10:21
